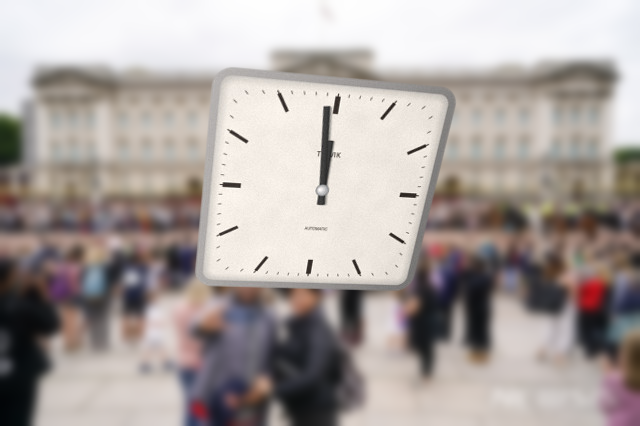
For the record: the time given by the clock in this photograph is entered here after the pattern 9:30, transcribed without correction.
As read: 11:59
